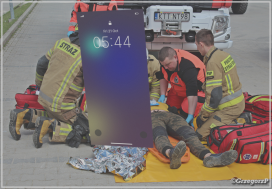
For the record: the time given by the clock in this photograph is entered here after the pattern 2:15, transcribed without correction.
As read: 5:44
